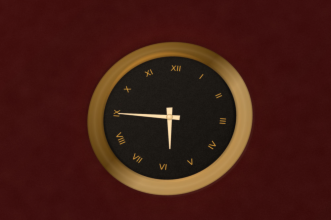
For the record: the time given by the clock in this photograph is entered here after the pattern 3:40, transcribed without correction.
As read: 5:45
